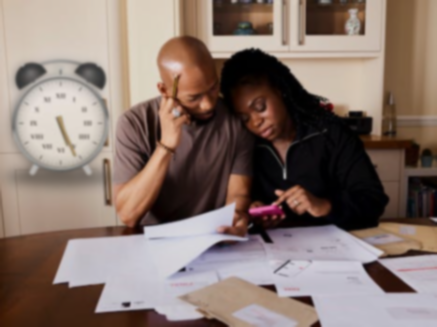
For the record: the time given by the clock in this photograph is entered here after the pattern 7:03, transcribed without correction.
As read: 5:26
